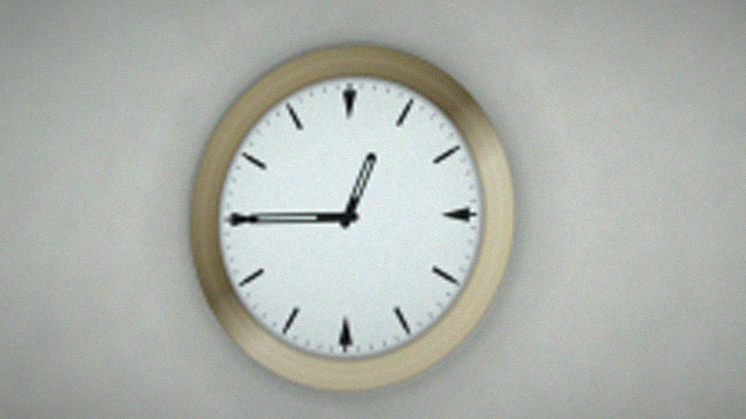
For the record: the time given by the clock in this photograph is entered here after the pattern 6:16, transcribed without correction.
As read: 12:45
